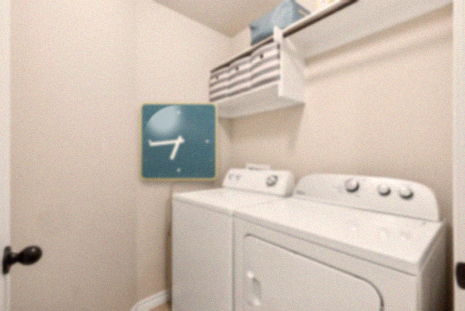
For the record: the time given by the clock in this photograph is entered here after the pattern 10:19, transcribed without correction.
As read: 6:44
